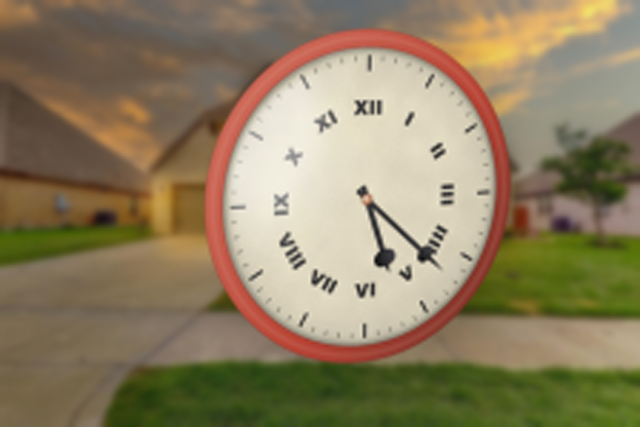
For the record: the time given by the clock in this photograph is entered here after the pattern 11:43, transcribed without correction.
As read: 5:22
